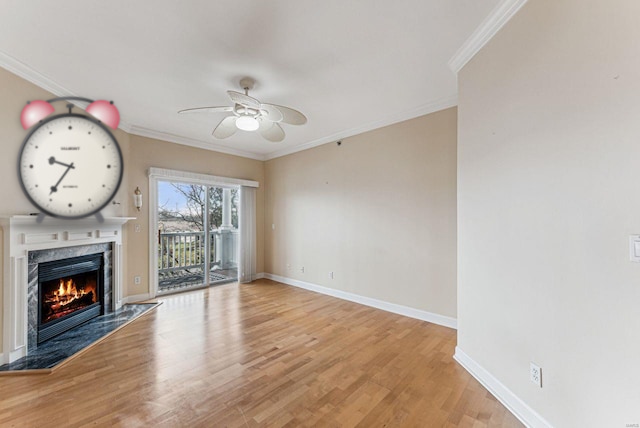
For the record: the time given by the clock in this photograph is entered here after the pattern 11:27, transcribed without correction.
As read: 9:36
